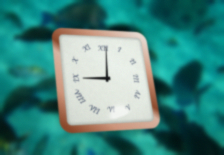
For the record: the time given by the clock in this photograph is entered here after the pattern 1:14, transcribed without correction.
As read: 9:01
